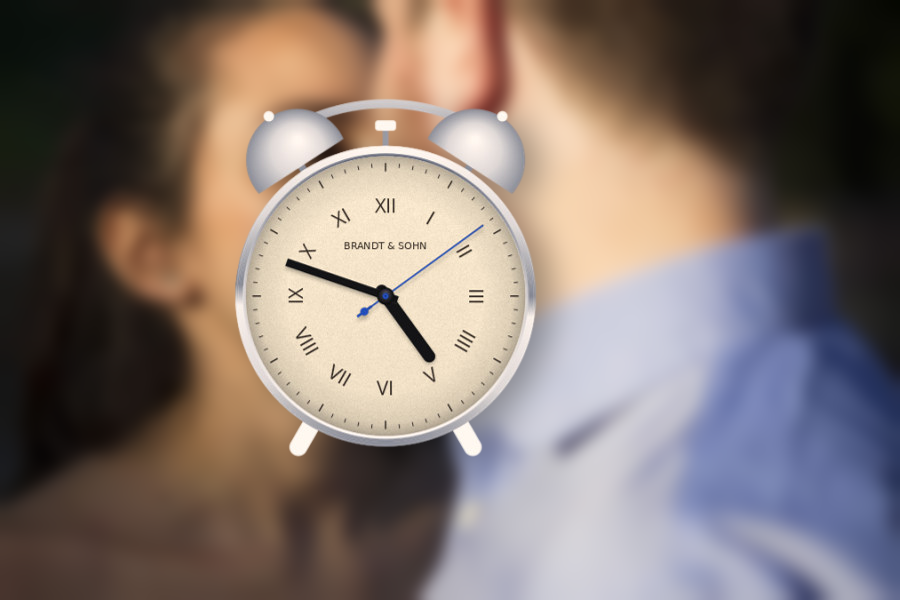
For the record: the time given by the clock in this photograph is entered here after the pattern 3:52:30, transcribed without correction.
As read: 4:48:09
